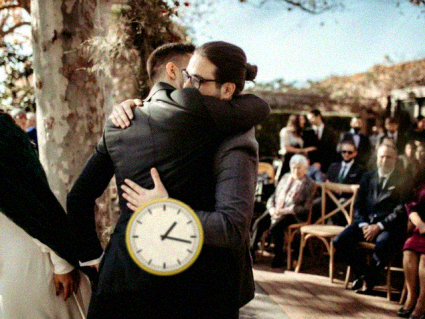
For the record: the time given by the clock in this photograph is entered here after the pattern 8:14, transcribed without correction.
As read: 1:17
